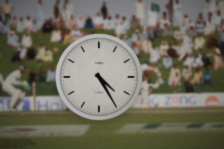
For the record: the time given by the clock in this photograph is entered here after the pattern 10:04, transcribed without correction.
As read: 4:25
